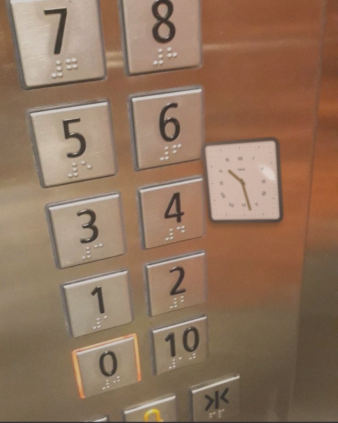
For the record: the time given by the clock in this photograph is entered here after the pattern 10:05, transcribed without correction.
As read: 10:28
